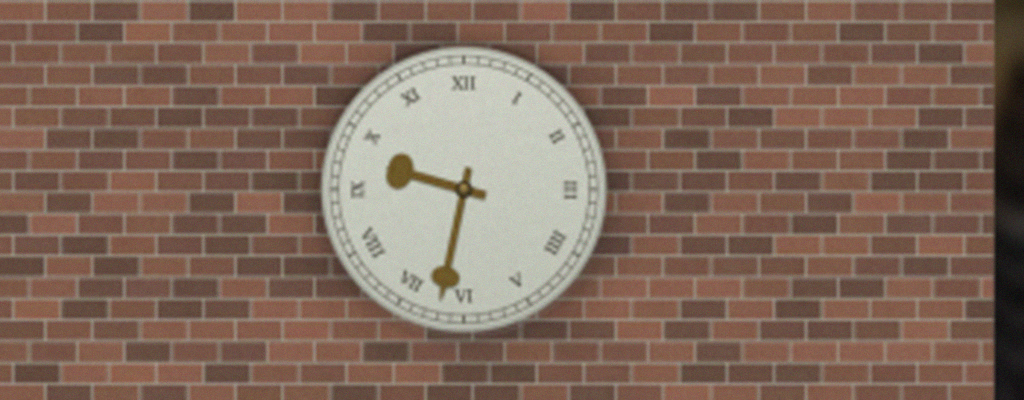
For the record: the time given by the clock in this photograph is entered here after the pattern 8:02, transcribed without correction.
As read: 9:32
